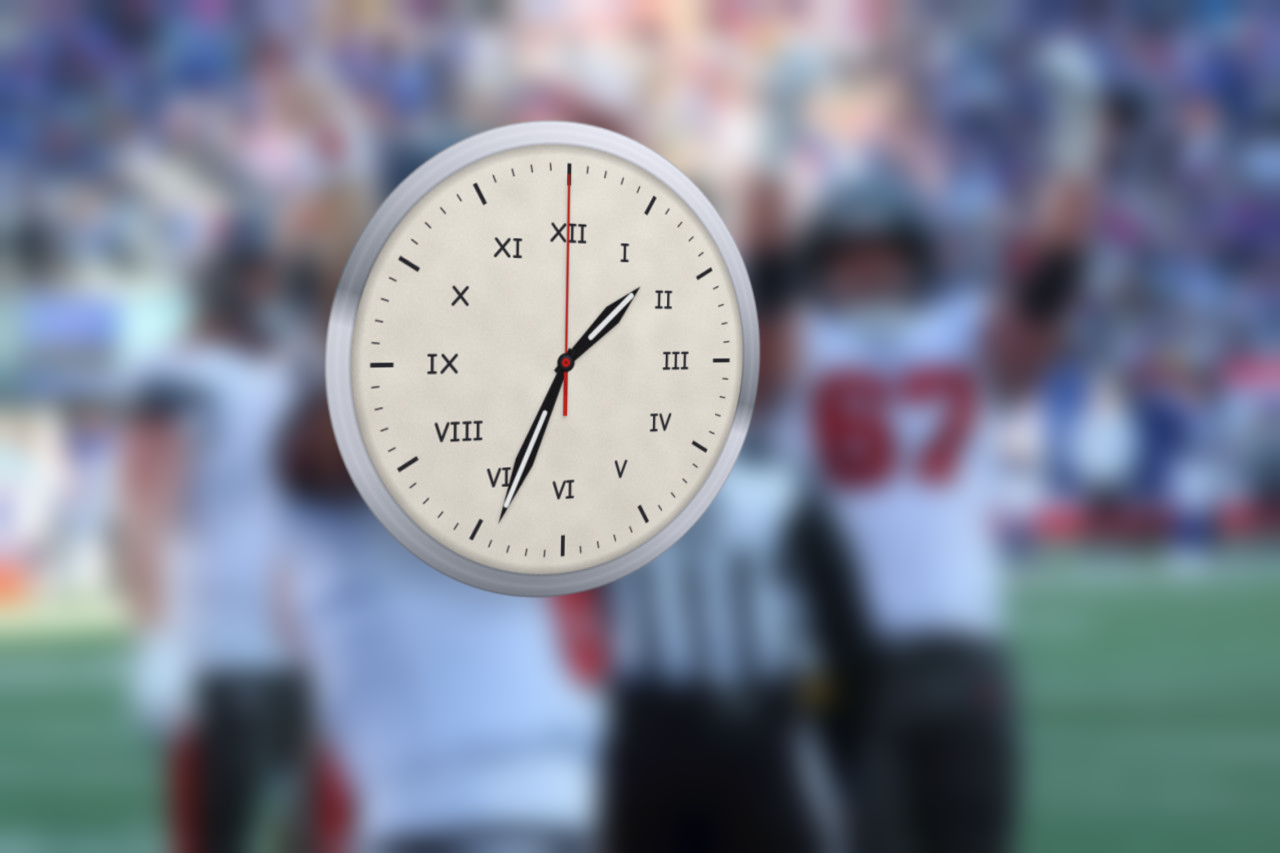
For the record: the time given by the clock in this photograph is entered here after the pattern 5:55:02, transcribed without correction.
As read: 1:34:00
